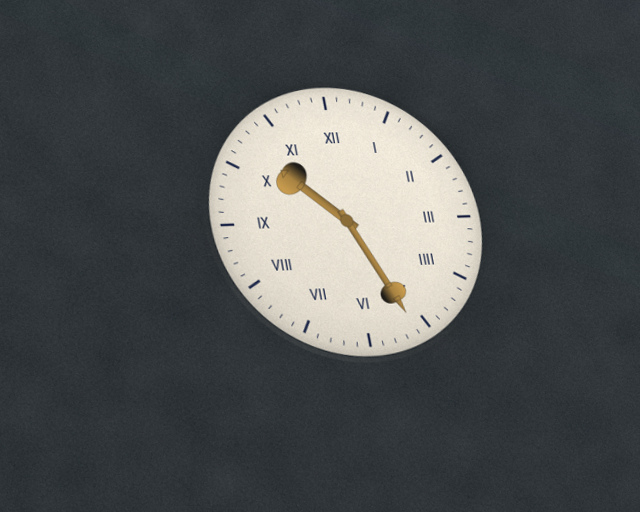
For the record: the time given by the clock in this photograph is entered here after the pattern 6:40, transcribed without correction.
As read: 10:26
